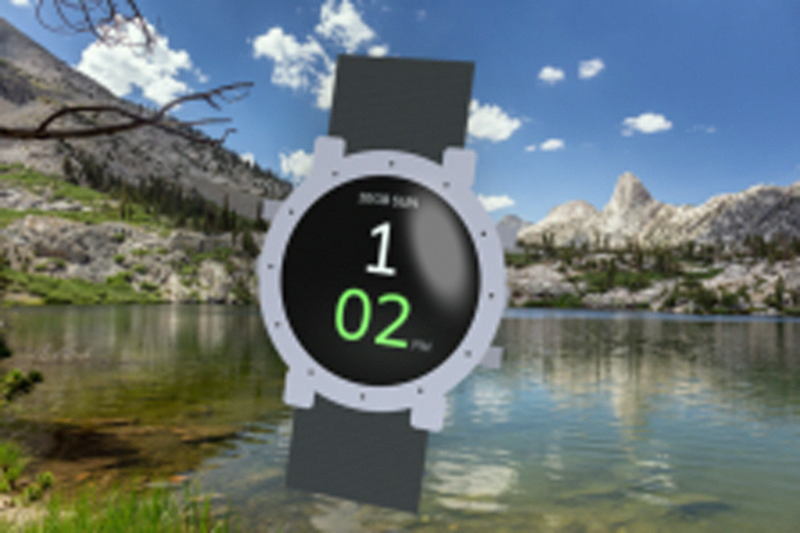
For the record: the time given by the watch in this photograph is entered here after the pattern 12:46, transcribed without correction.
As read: 1:02
